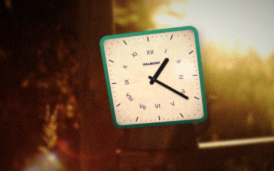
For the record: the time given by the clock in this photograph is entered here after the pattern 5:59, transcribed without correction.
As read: 1:21
